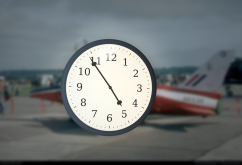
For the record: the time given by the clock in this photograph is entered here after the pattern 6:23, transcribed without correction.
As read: 4:54
